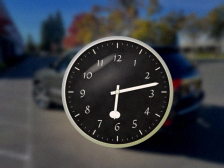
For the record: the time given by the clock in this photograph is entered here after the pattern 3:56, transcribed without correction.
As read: 6:13
